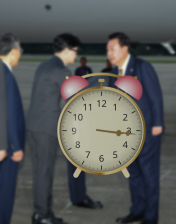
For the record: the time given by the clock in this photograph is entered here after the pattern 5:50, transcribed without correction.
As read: 3:16
